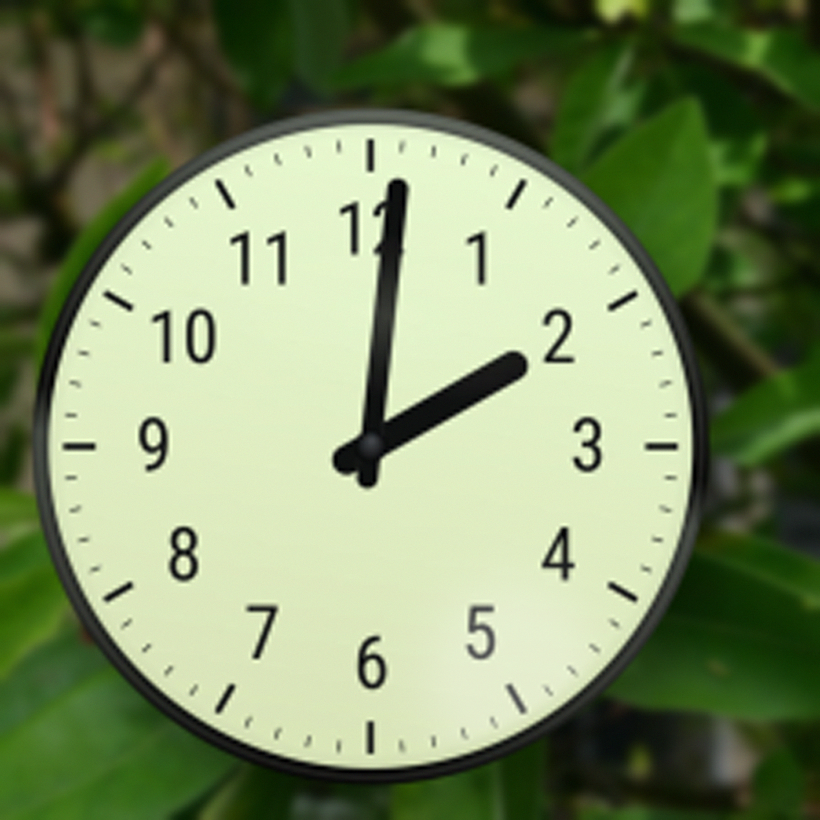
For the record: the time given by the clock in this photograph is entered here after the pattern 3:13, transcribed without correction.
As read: 2:01
